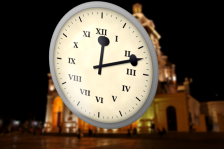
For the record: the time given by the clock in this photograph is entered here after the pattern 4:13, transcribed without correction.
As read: 12:12
